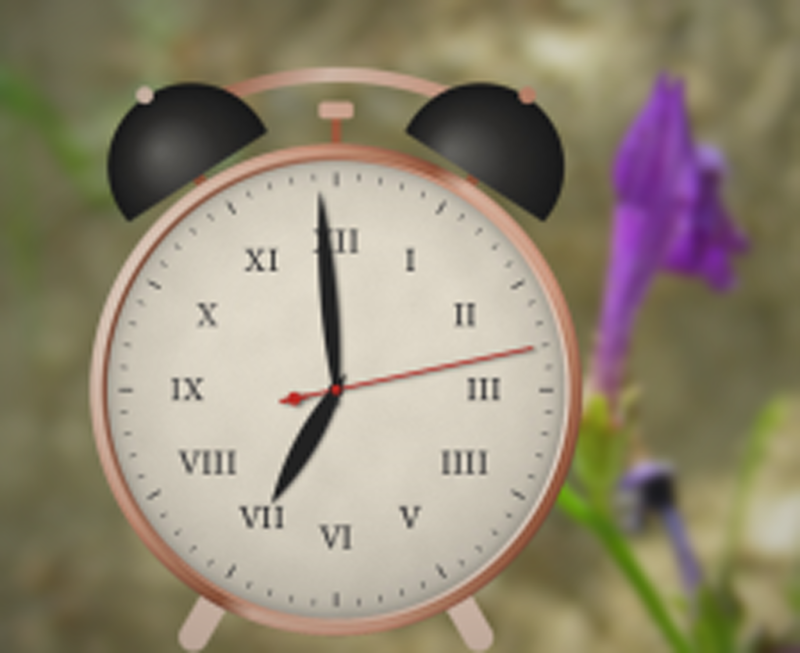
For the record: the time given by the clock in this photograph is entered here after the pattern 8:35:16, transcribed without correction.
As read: 6:59:13
